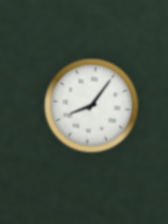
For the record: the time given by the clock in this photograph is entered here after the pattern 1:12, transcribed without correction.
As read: 8:05
